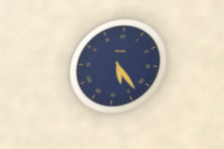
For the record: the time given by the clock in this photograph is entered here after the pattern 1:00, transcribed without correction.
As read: 5:23
